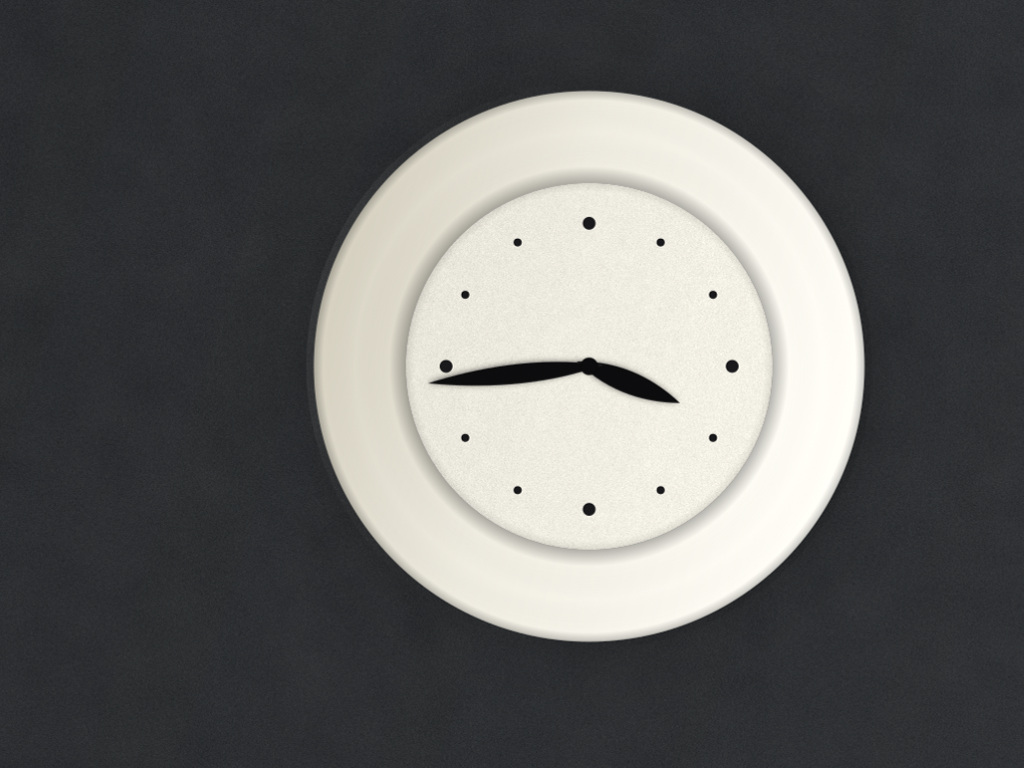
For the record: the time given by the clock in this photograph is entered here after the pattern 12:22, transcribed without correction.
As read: 3:44
